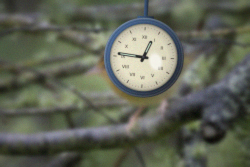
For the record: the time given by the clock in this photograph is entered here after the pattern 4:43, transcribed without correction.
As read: 12:46
